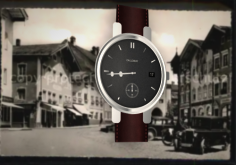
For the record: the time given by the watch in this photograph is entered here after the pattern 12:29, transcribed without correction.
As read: 8:44
